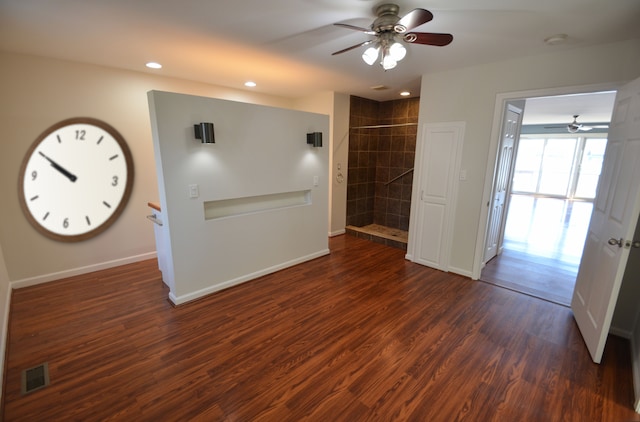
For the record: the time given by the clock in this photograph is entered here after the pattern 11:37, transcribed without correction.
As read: 9:50
